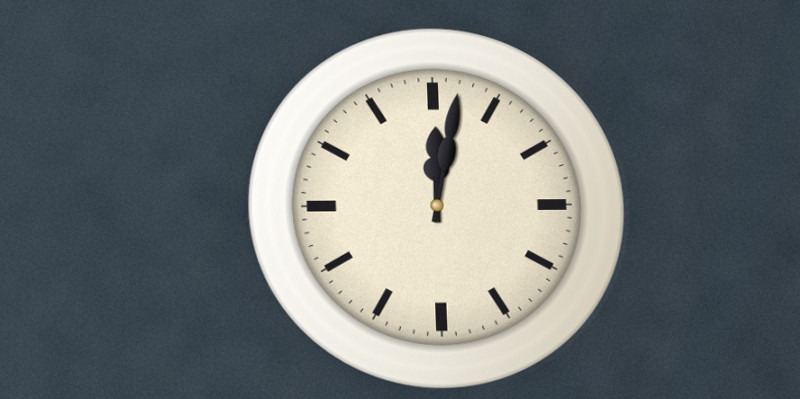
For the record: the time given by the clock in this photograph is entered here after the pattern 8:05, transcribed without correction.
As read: 12:02
